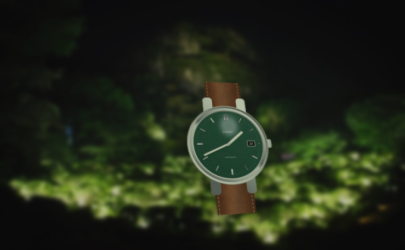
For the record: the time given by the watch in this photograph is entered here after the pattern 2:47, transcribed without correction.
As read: 1:41
